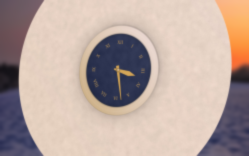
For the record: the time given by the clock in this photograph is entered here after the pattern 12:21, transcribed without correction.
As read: 3:28
